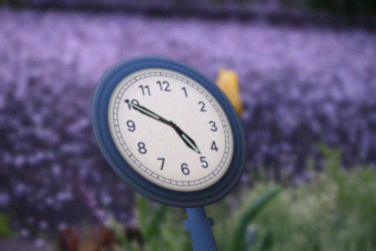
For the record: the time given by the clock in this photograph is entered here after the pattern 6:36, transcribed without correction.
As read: 4:50
